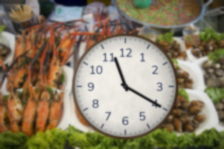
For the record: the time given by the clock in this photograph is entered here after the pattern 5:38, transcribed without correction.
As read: 11:20
